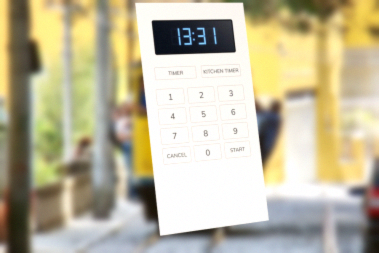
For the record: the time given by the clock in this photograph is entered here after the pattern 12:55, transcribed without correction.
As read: 13:31
